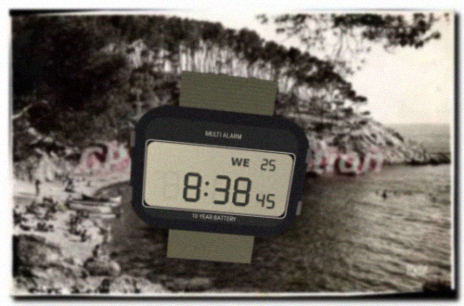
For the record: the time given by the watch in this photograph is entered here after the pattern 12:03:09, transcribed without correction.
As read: 8:38:45
